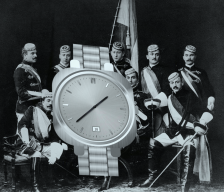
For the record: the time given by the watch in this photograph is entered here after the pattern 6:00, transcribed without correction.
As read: 1:38
